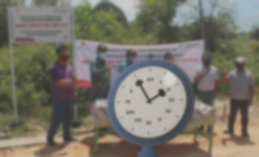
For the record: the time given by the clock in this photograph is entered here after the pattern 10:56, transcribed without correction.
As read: 1:55
